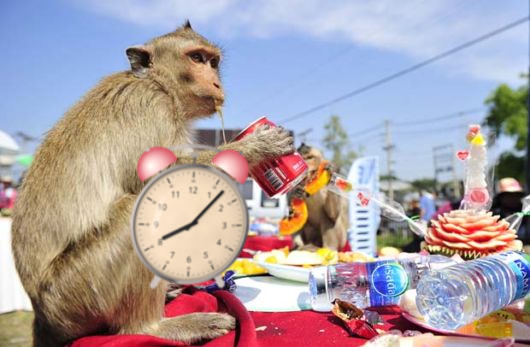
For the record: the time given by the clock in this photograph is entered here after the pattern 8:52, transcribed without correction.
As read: 8:07
